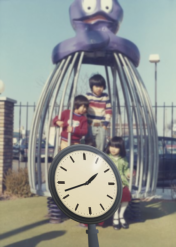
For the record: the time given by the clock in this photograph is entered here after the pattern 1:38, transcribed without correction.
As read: 1:42
